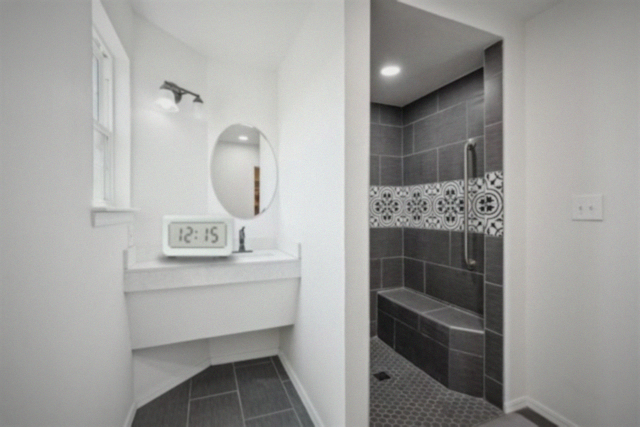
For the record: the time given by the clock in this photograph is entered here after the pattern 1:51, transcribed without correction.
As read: 12:15
